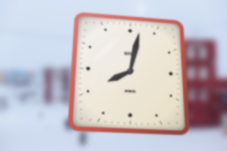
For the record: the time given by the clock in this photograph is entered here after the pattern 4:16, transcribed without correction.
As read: 8:02
